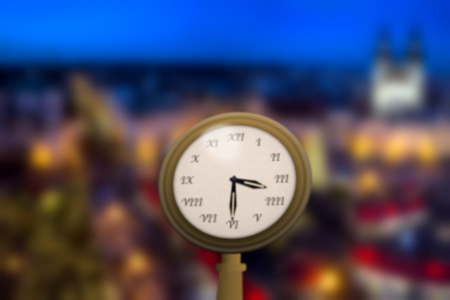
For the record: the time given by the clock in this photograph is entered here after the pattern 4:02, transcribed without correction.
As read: 3:30
